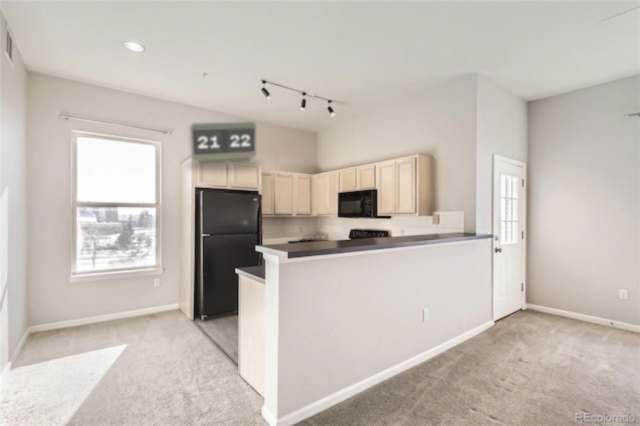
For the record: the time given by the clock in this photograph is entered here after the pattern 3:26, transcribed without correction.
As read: 21:22
